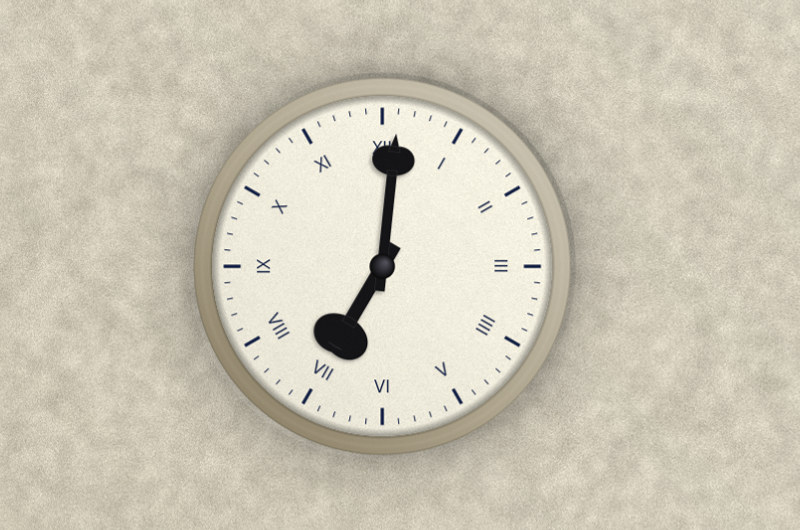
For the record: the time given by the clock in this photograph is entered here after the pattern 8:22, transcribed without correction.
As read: 7:01
